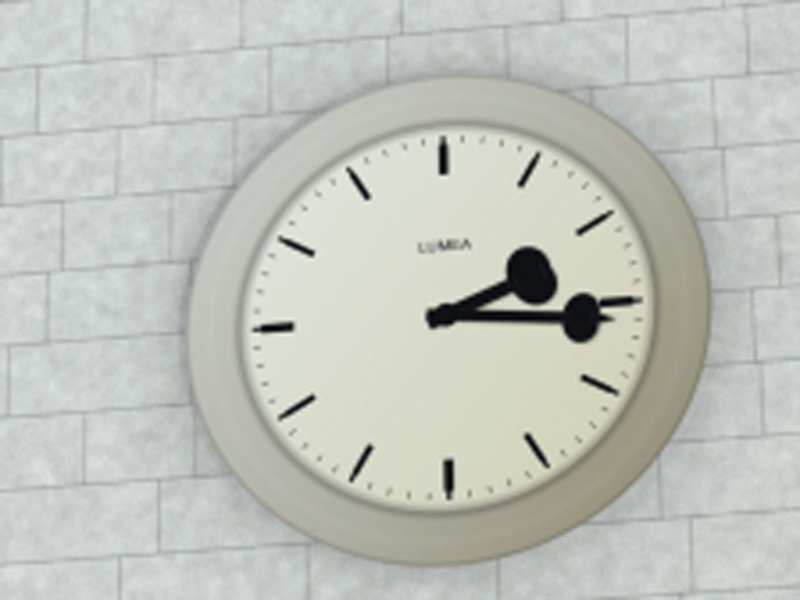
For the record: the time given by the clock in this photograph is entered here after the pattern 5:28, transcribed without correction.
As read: 2:16
